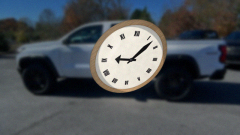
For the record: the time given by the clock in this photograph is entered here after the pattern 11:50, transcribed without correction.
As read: 9:07
